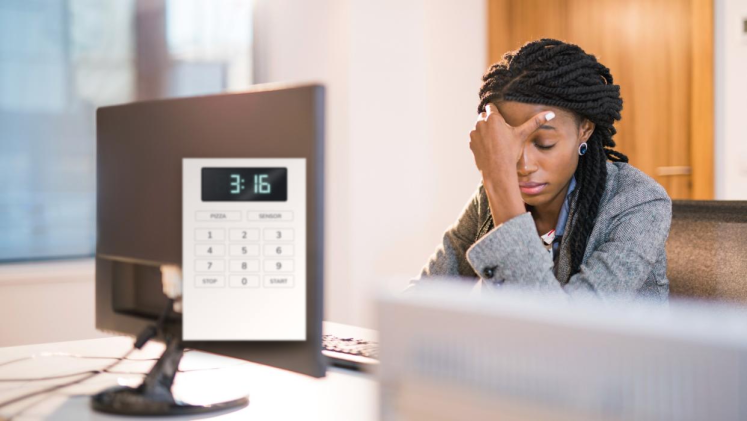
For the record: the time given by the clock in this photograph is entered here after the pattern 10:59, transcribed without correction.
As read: 3:16
